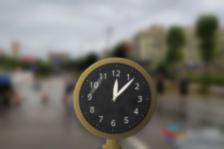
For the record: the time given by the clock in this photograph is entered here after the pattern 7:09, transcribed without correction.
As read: 12:07
